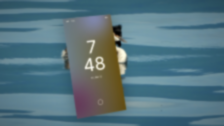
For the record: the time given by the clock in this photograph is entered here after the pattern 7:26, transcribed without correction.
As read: 7:48
